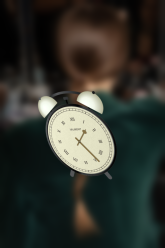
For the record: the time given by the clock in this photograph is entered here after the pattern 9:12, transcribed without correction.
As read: 1:24
